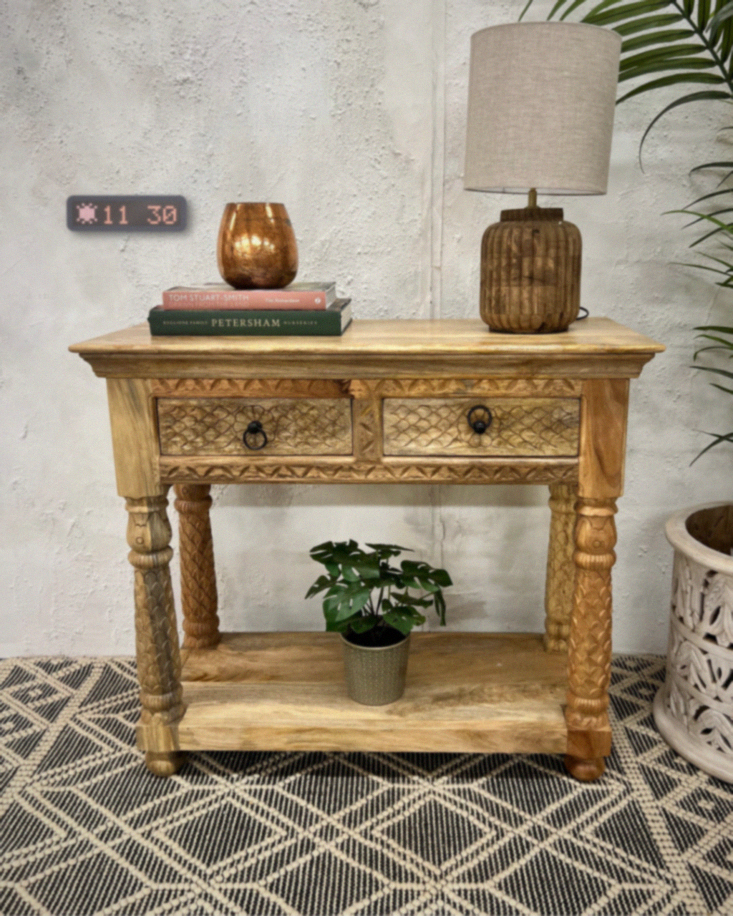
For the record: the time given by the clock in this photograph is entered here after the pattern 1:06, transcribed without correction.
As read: 11:30
